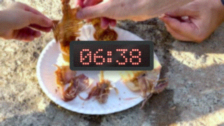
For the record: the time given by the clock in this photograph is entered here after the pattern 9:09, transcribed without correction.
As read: 6:38
